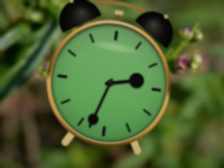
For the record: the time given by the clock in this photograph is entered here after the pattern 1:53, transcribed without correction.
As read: 2:33
